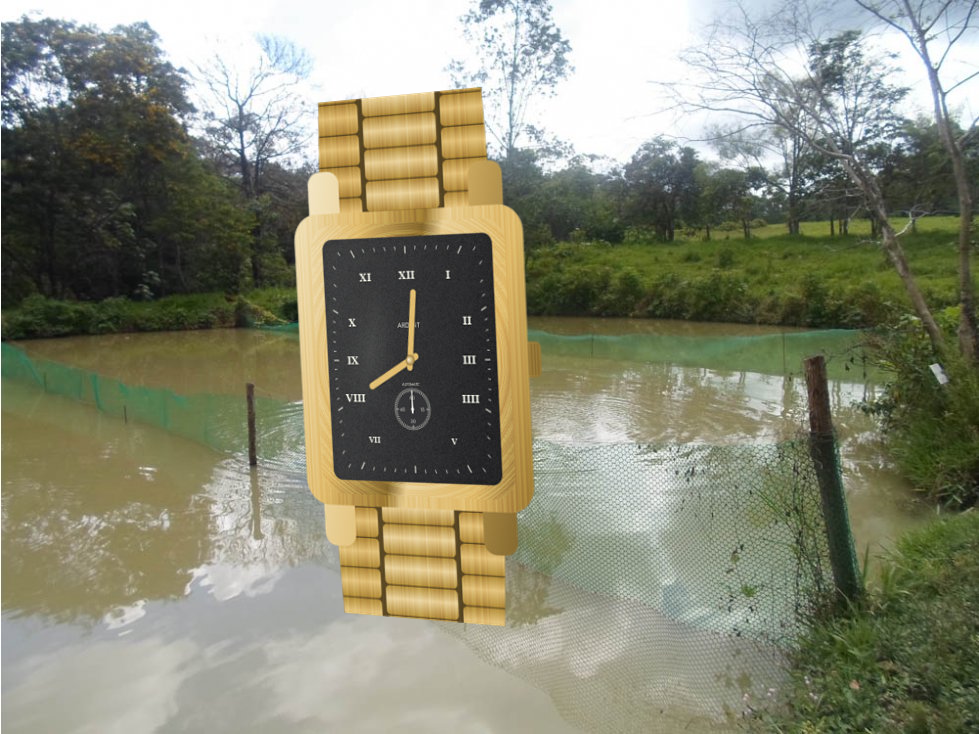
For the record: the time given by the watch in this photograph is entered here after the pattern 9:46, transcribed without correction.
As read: 8:01
